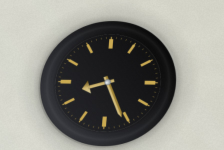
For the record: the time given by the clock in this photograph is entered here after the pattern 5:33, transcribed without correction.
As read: 8:26
